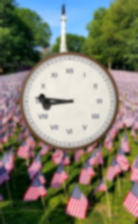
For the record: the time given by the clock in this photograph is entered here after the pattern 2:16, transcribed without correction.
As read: 8:46
